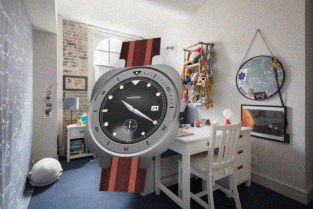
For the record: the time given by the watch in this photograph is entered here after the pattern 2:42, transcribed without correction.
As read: 10:20
